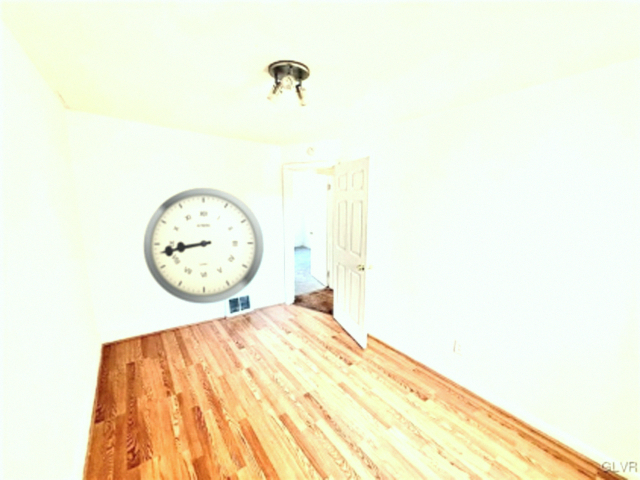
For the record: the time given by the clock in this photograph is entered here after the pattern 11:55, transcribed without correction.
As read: 8:43
